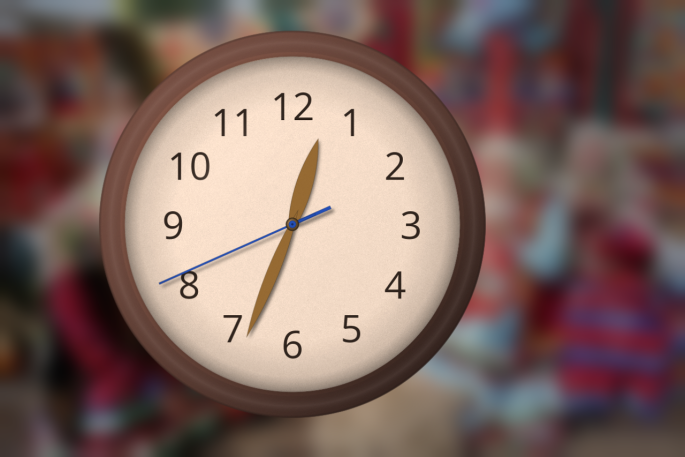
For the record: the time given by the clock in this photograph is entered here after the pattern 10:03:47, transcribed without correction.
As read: 12:33:41
